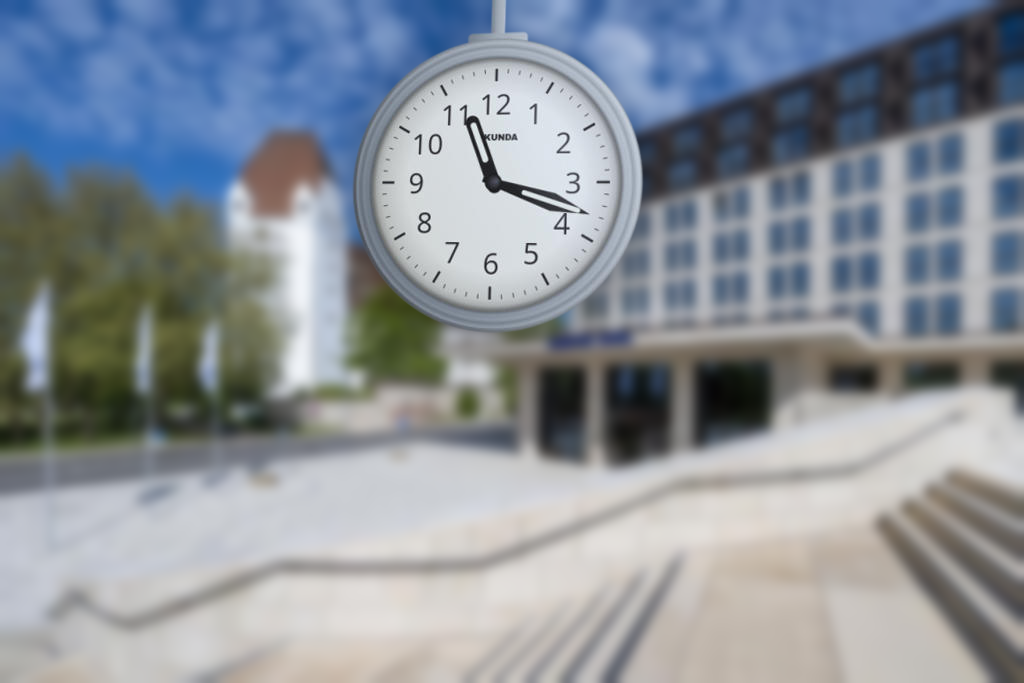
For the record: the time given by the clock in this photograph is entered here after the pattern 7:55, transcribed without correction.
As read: 11:18
